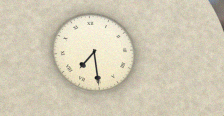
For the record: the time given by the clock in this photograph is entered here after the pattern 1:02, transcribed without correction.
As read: 7:30
